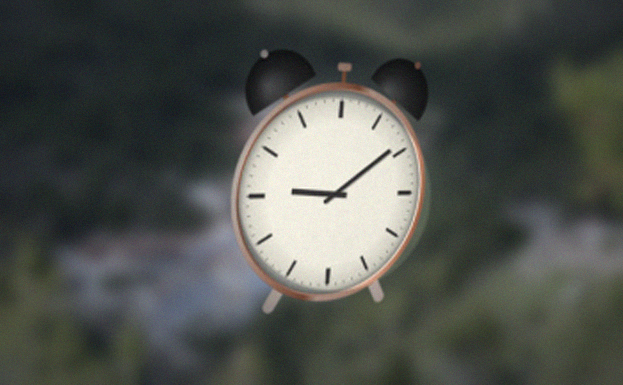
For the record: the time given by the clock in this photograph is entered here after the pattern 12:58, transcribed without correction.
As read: 9:09
